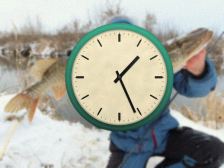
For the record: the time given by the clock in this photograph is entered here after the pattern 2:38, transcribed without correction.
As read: 1:26
